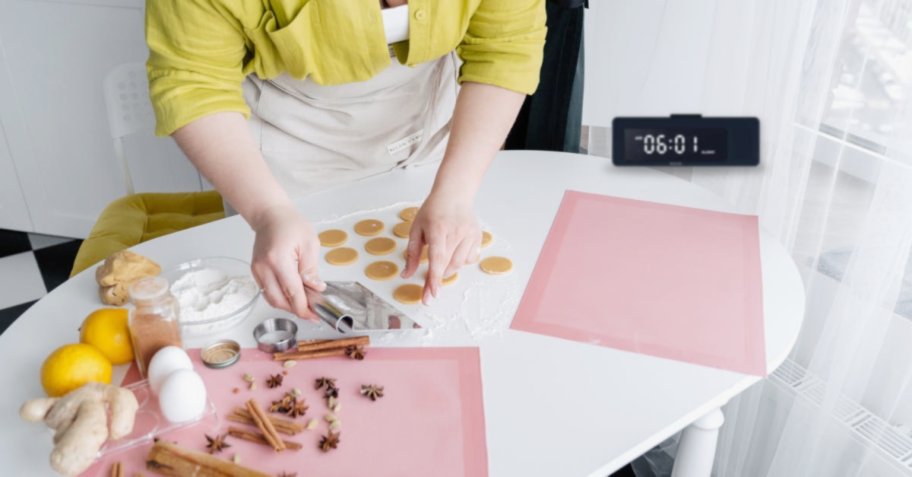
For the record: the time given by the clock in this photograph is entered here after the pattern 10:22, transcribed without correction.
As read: 6:01
